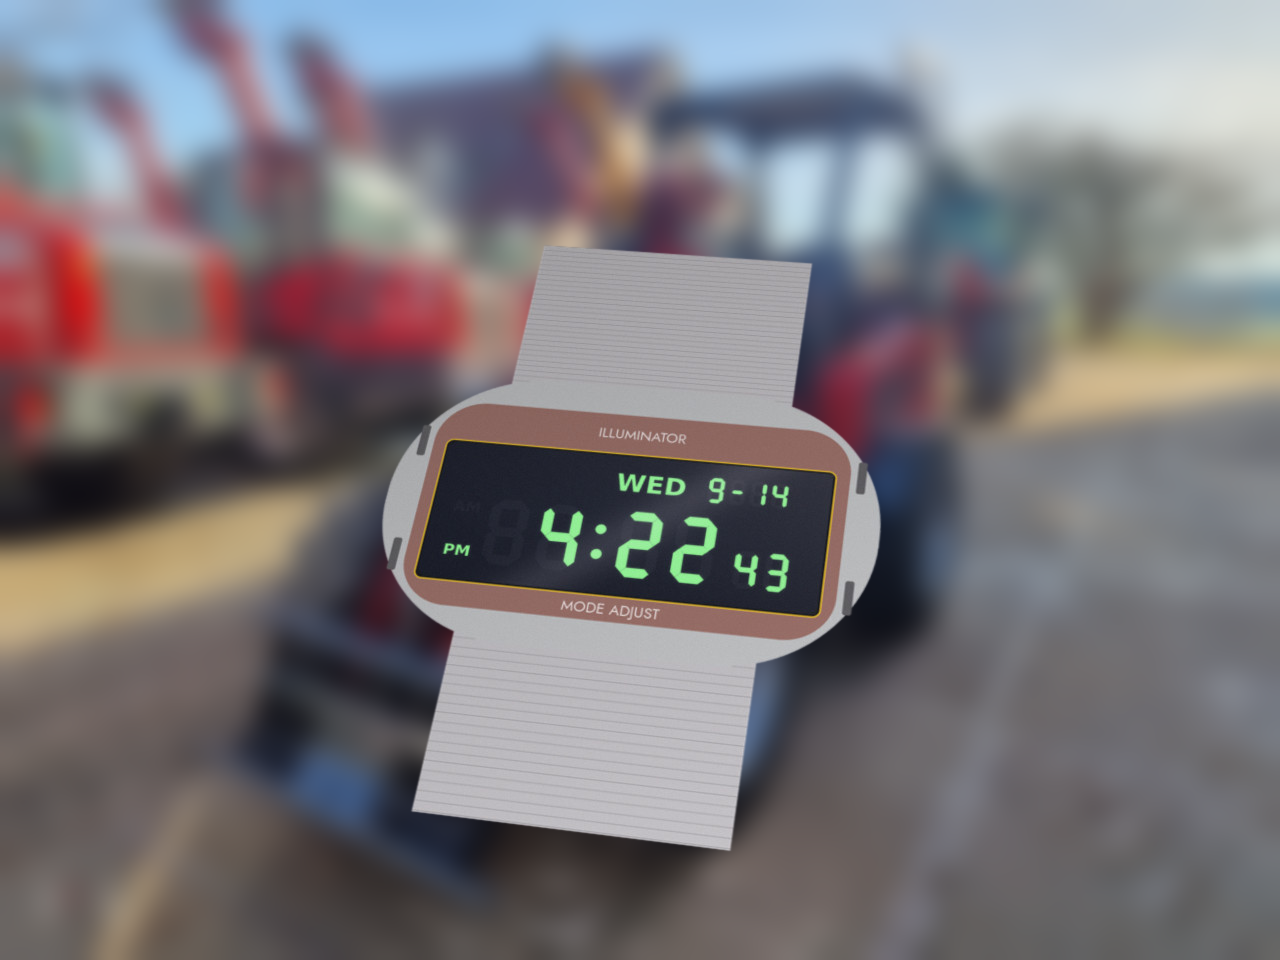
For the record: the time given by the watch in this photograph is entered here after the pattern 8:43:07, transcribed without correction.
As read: 4:22:43
